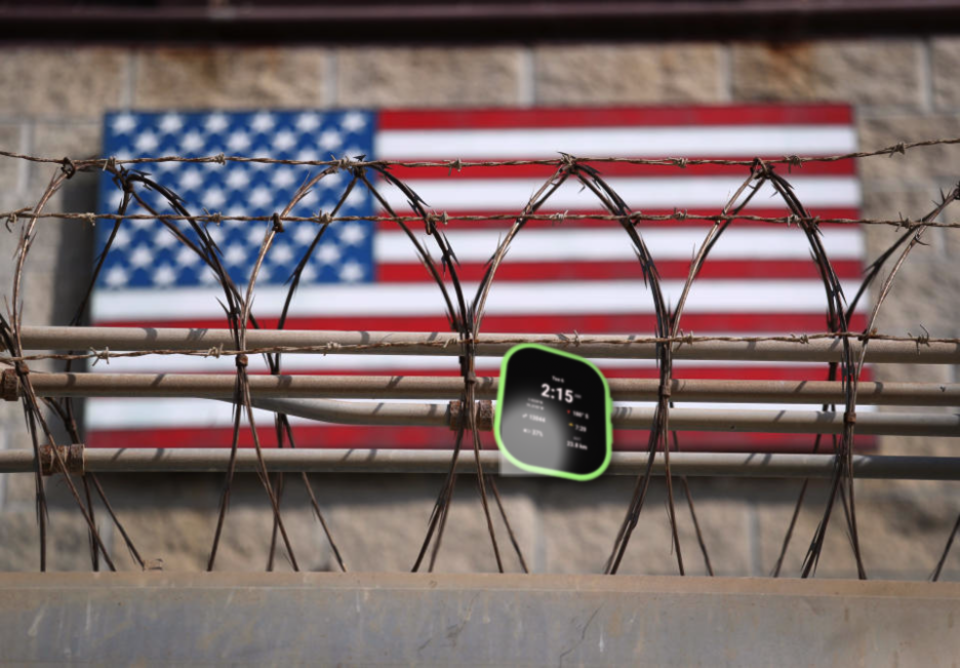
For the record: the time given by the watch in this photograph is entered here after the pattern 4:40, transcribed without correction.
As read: 2:15
